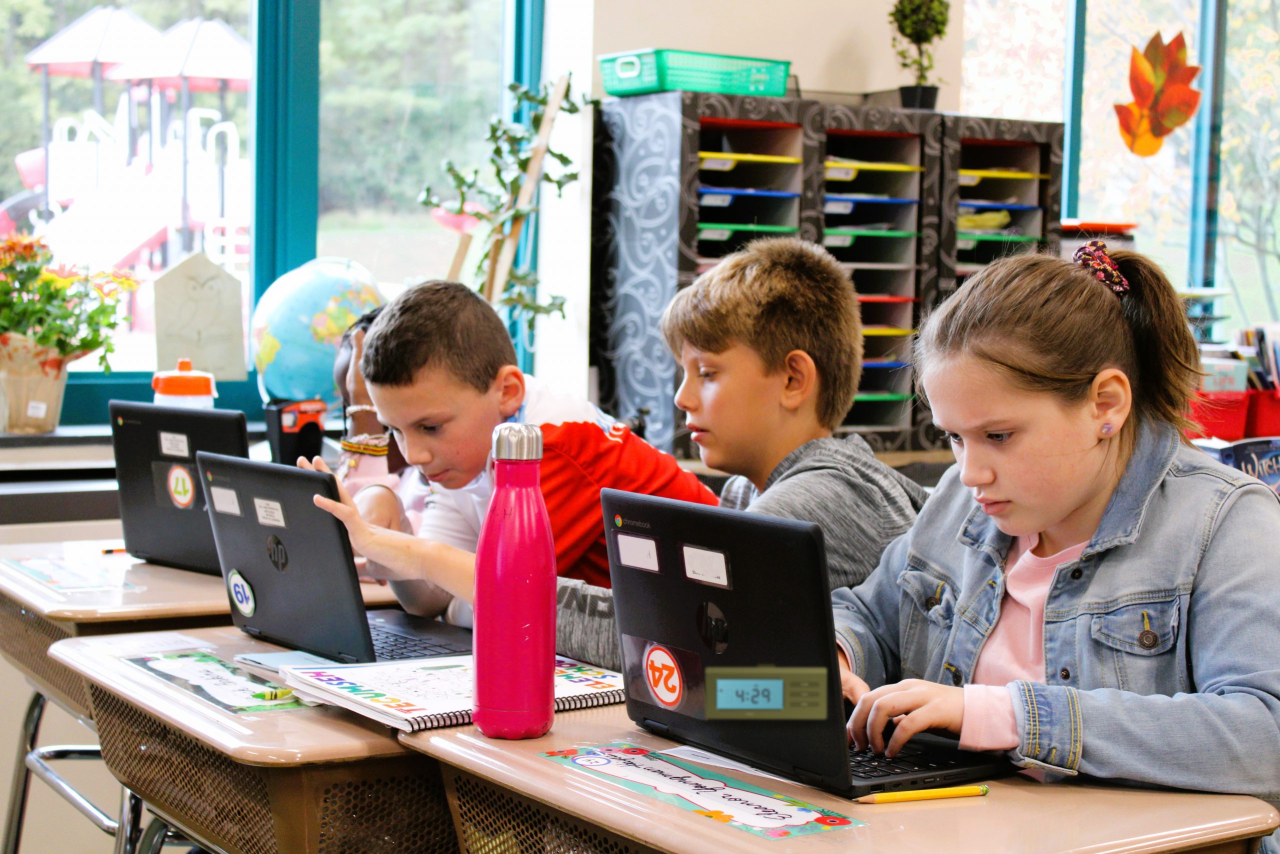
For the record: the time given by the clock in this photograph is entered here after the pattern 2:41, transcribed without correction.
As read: 4:29
